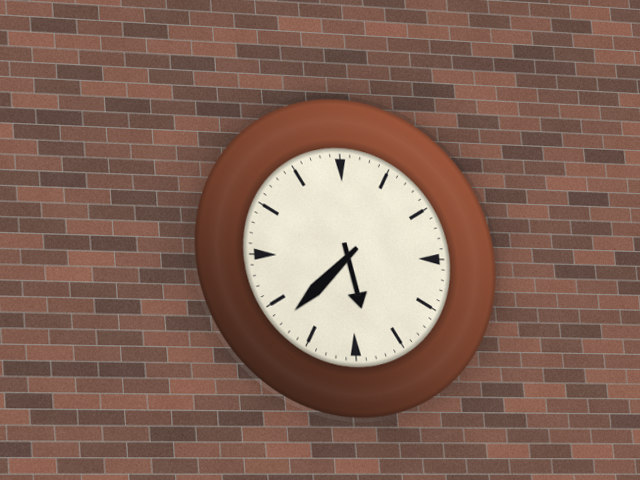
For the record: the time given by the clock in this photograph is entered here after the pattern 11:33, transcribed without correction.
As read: 5:38
